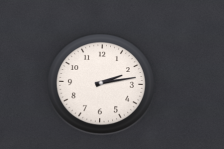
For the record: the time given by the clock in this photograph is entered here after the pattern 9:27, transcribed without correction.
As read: 2:13
